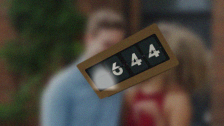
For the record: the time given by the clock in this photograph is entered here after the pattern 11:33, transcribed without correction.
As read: 6:44
